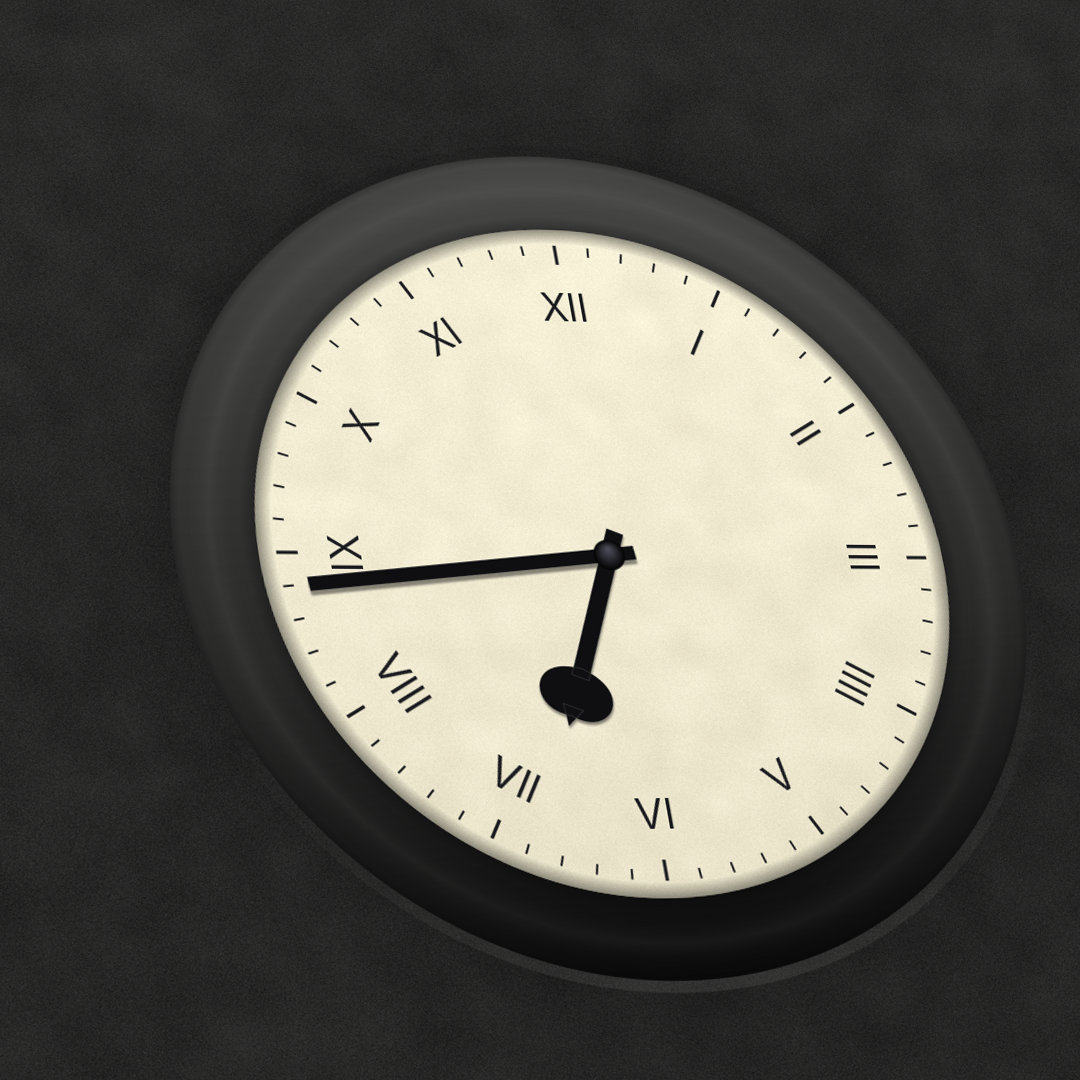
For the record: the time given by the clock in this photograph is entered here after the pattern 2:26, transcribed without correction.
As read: 6:44
